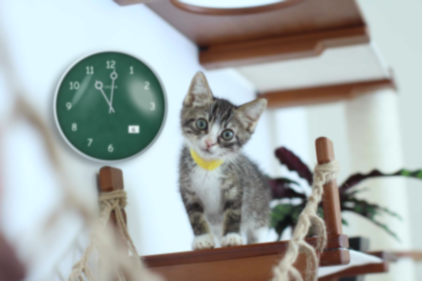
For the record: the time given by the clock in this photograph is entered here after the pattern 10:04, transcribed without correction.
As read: 11:01
